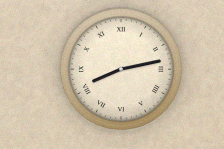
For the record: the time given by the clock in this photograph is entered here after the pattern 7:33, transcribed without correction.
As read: 8:13
